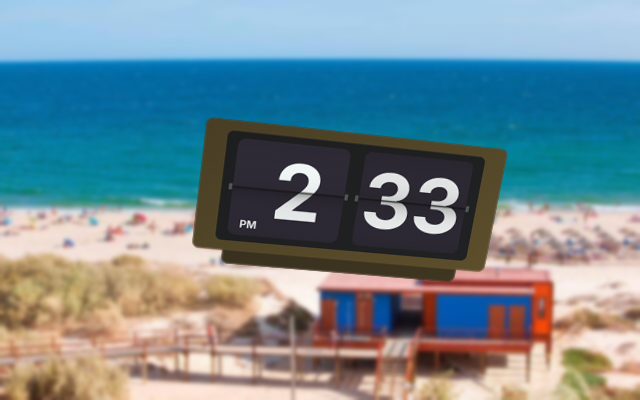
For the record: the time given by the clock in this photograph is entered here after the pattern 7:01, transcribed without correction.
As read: 2:33
